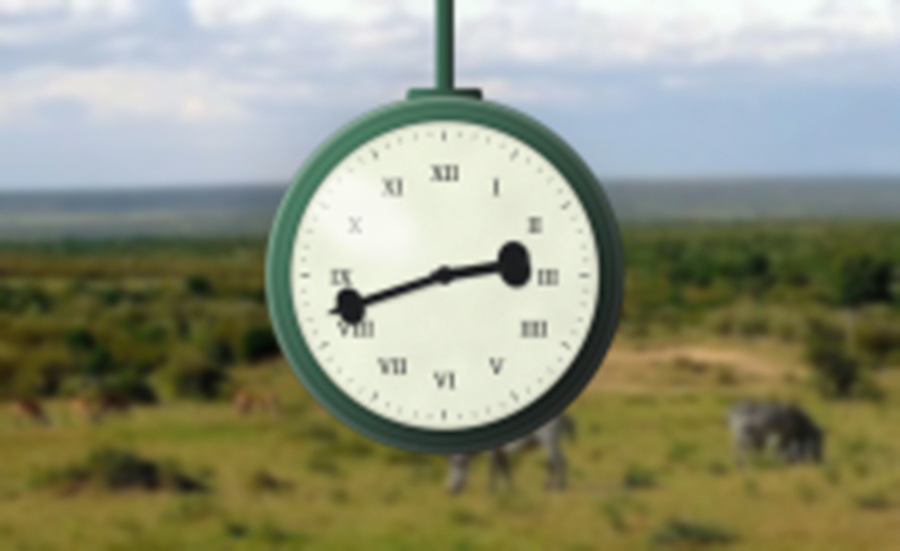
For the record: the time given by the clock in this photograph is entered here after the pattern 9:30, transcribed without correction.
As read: 2:42
